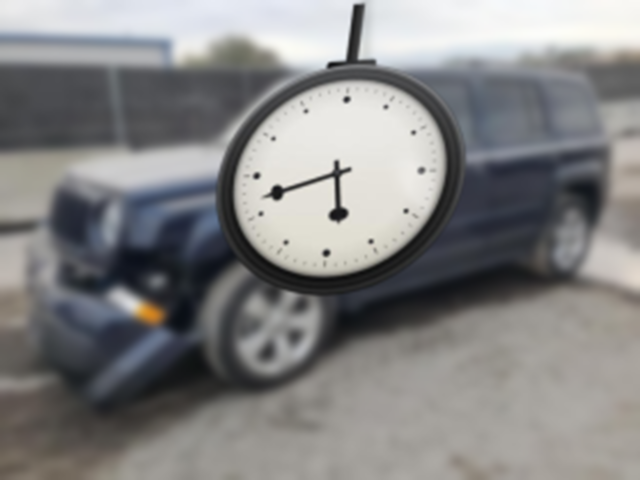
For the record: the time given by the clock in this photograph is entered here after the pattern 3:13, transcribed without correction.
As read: 5:42
